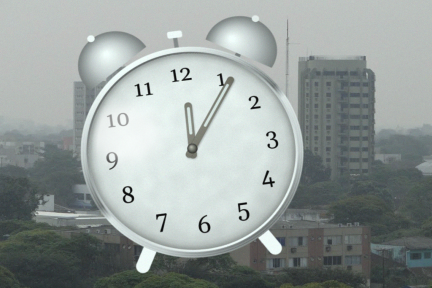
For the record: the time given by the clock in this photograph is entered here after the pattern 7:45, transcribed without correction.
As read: 12:06
